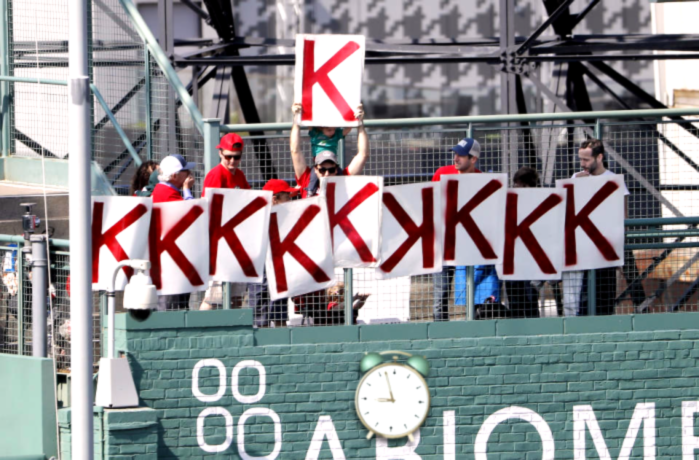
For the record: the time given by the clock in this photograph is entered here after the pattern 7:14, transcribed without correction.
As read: 8:57
